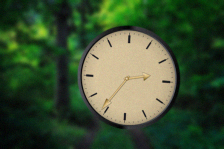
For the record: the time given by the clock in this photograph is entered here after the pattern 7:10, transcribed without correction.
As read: 2:36
